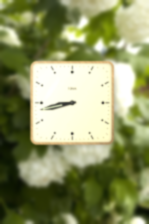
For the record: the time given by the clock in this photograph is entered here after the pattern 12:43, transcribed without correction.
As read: 8:43
